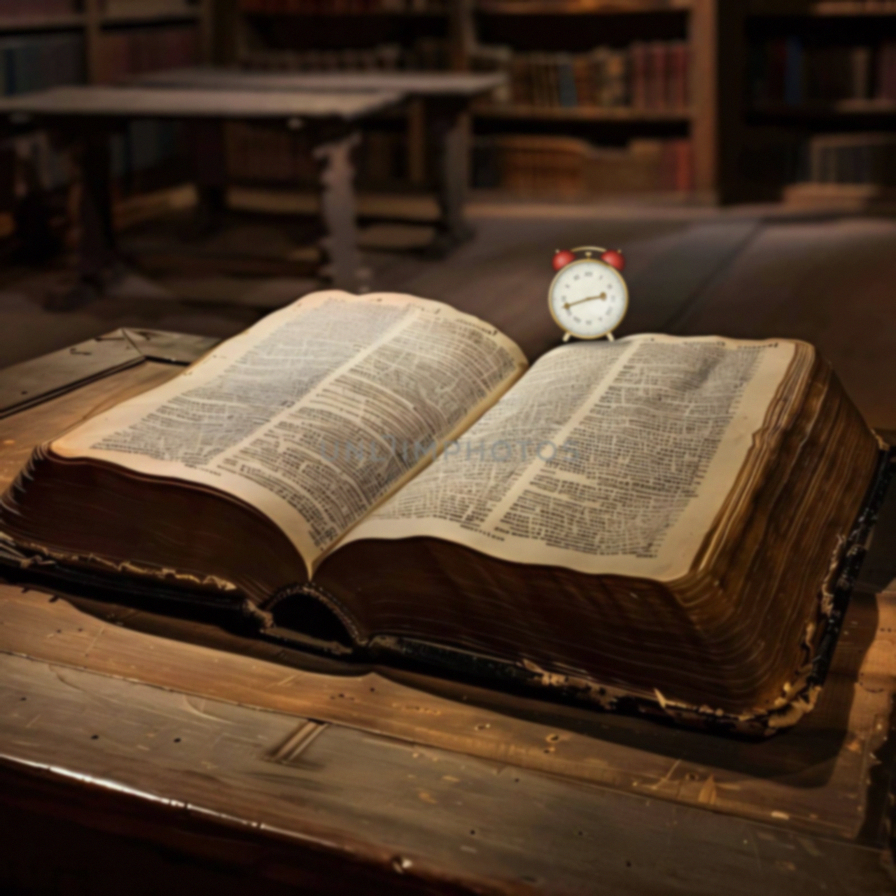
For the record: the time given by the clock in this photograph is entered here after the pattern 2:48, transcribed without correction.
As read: 2:42
